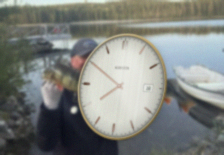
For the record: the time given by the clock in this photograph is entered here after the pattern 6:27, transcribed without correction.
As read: 7:50
